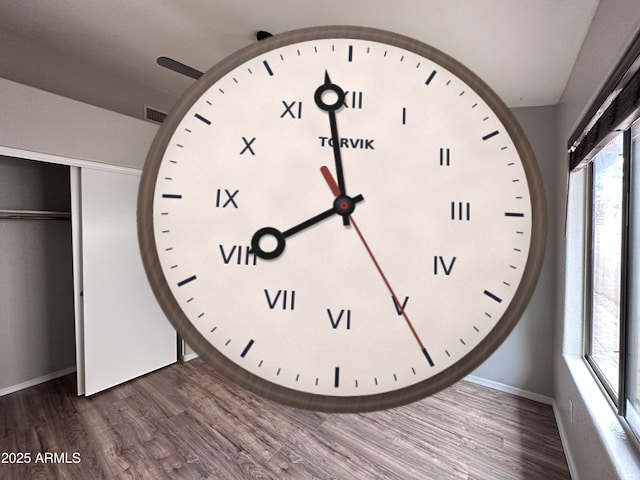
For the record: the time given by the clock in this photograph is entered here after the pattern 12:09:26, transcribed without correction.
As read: 7:58:25
